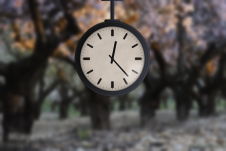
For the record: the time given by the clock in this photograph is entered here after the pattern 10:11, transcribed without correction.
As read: 12:23
